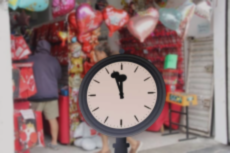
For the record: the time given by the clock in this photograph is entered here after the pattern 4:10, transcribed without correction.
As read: 11:57
